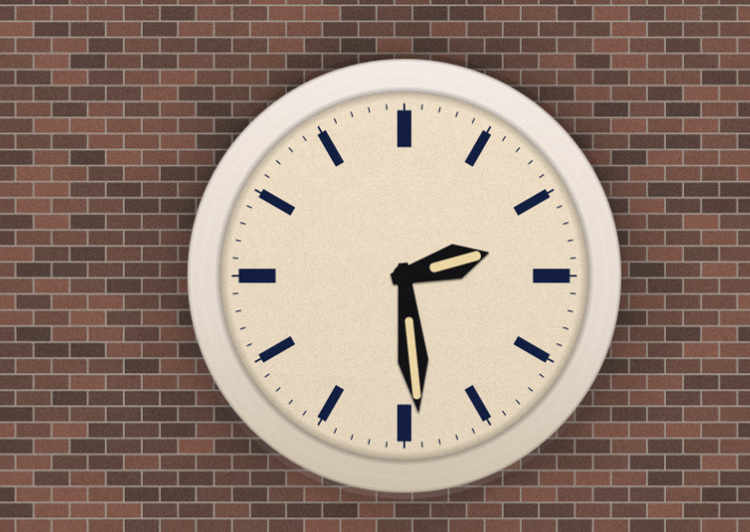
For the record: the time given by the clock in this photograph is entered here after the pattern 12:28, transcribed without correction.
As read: 2:29
